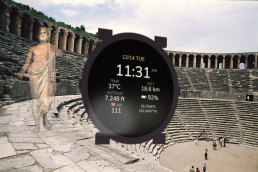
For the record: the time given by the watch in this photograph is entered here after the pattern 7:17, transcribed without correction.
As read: 11:31
